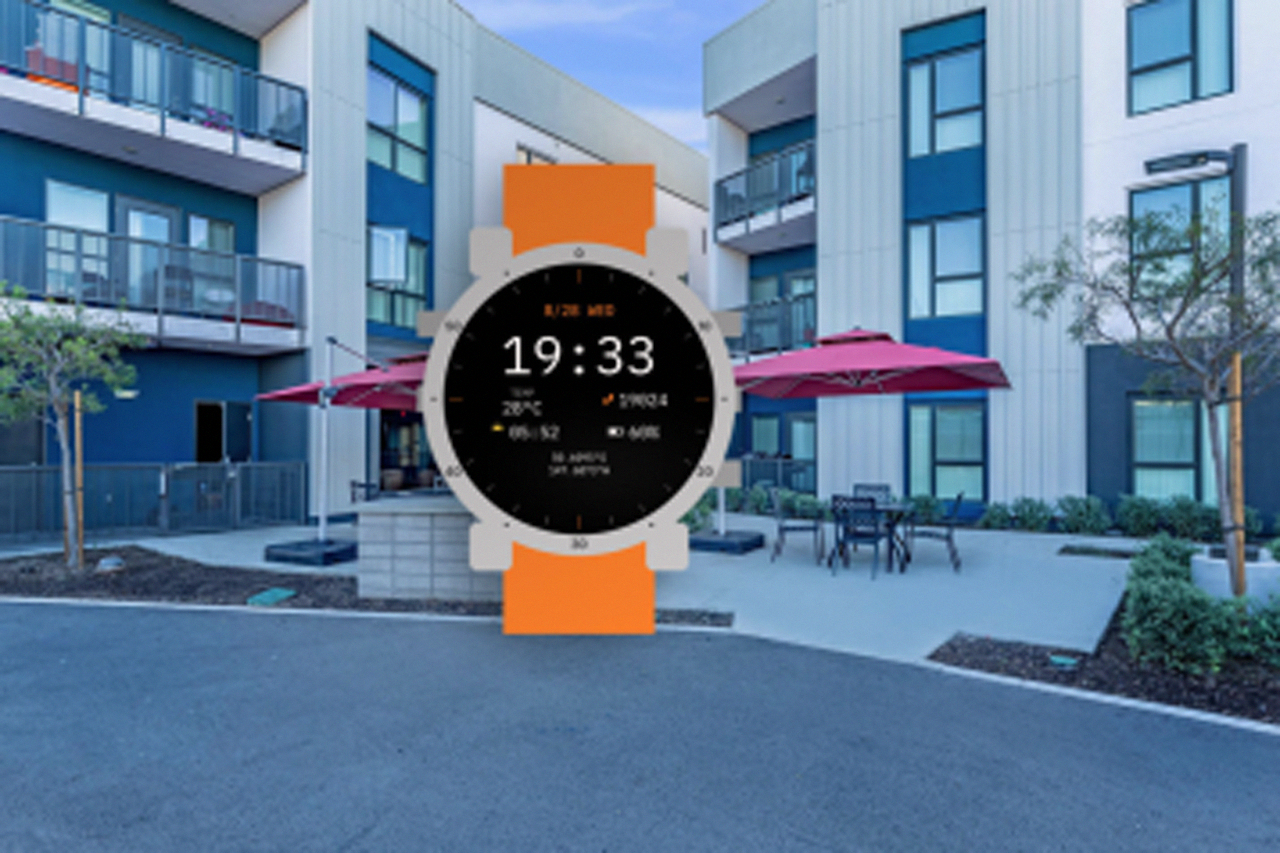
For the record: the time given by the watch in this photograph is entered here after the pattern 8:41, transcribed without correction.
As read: 19:33
